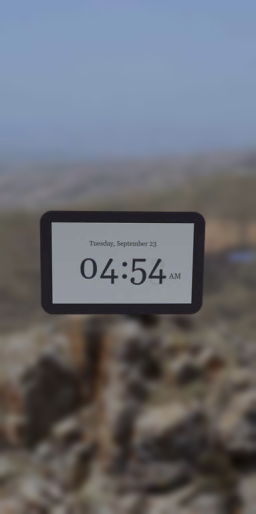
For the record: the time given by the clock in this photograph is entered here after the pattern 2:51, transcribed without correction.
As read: 4:54
